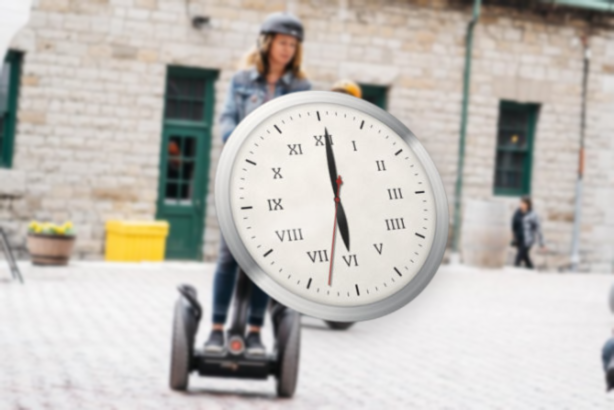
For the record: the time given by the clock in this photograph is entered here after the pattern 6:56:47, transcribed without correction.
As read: 6:00:33
